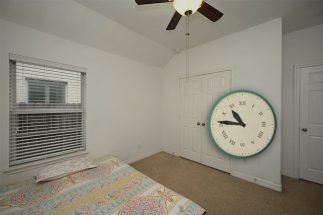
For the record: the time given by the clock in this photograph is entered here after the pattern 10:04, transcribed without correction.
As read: 10:46
